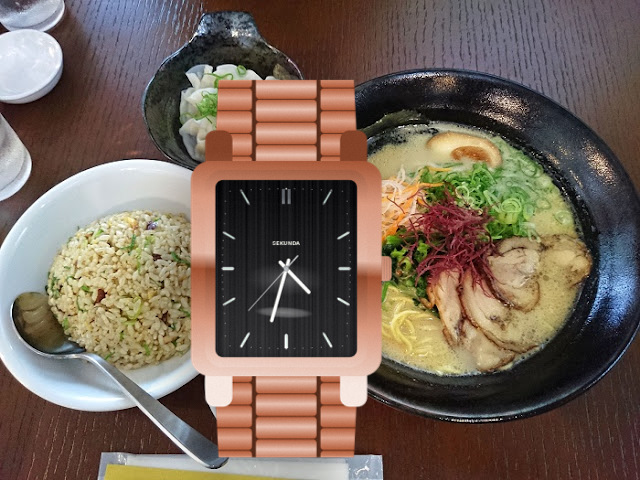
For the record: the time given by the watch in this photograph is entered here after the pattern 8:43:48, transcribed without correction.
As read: 4:32:37
